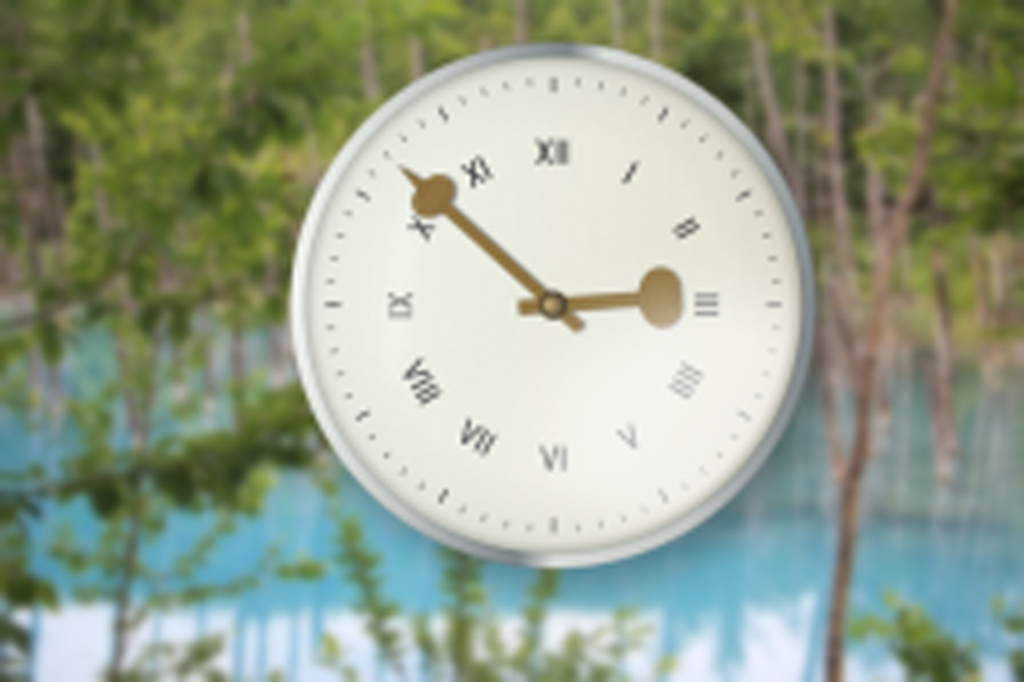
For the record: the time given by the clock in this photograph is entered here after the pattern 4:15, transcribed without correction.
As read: 2:52
